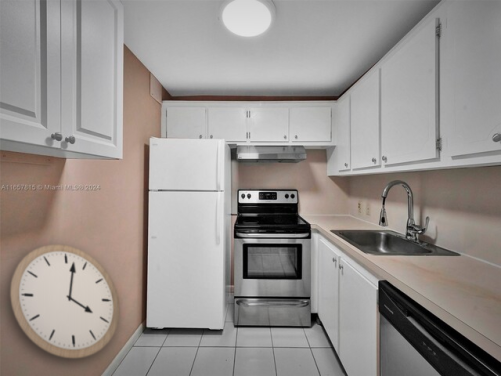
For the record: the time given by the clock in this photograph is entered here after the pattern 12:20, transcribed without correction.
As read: 4:02
